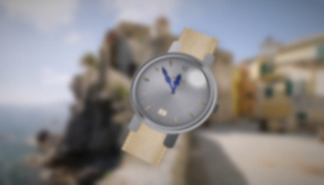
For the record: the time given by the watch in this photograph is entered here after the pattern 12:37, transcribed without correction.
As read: 11:52
